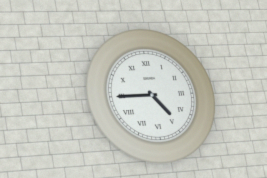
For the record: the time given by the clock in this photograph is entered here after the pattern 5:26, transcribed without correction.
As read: 4:45
